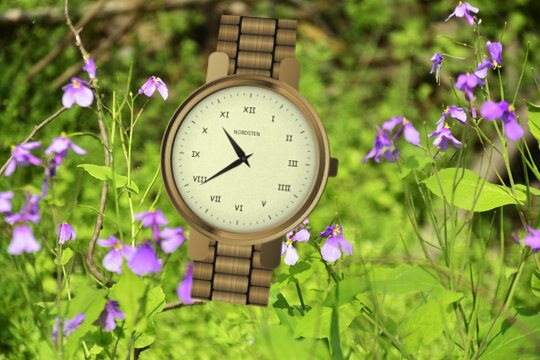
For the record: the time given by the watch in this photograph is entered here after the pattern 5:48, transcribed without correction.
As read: 10:39
